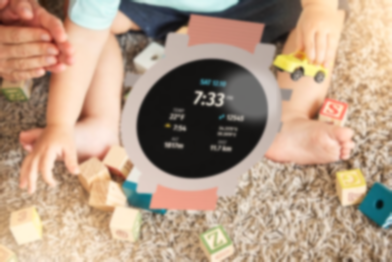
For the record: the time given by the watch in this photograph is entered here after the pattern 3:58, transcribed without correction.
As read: 7:33
